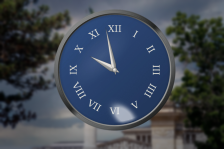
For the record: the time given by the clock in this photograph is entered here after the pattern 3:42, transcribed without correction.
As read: 9:58
